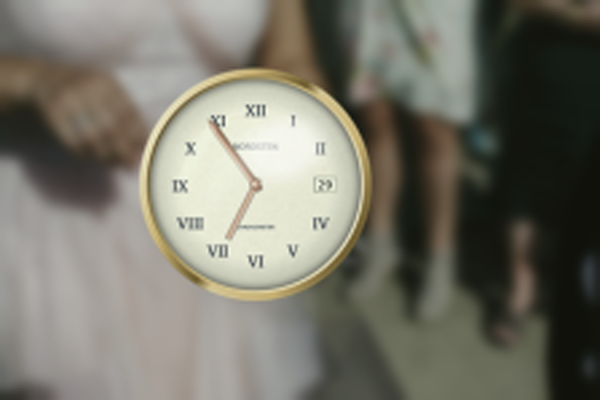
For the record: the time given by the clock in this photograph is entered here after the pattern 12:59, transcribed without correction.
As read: 6:54
